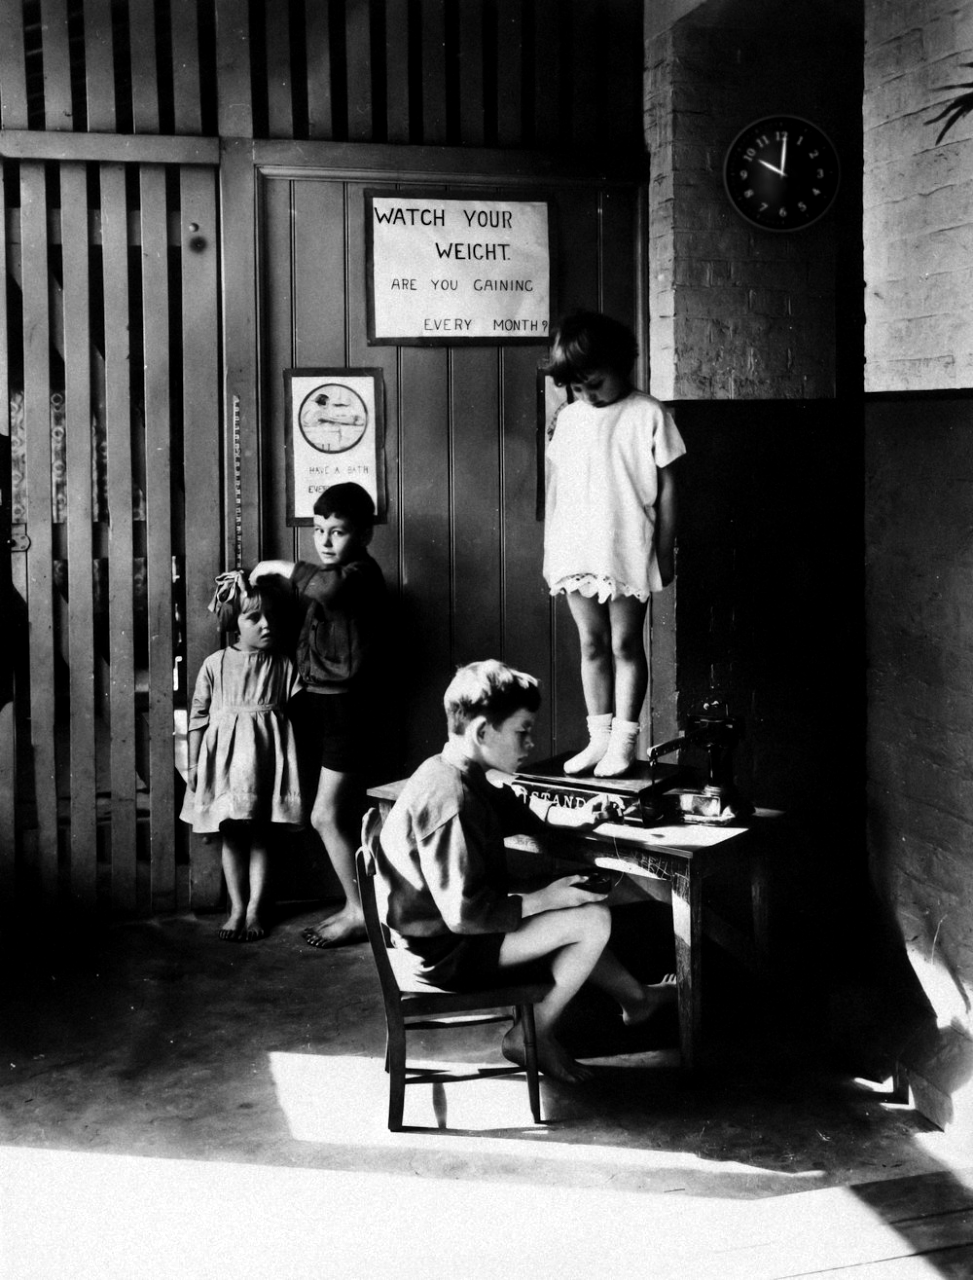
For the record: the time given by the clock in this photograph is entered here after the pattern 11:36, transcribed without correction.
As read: 10:01
